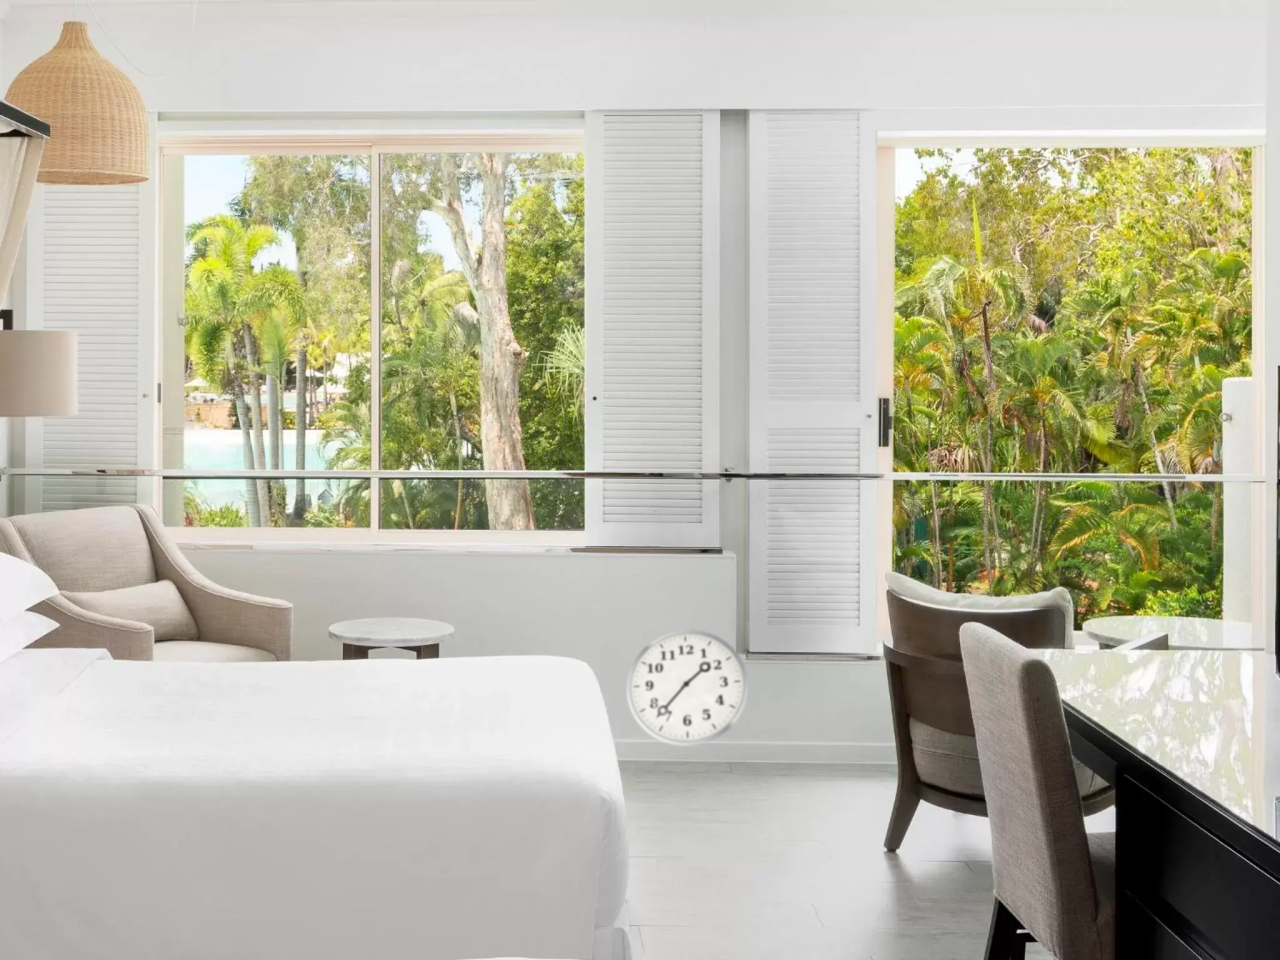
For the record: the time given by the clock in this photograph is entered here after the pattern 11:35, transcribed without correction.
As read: 1:37
